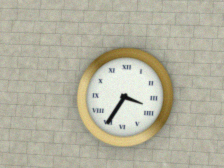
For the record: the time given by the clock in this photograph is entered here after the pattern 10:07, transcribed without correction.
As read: 3:35
